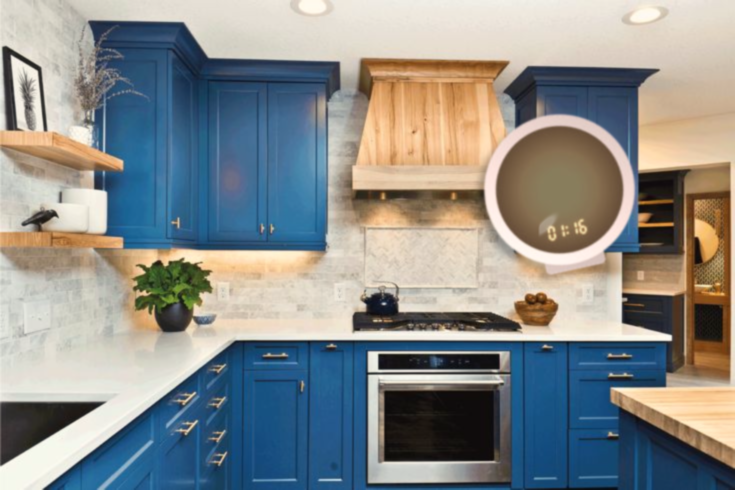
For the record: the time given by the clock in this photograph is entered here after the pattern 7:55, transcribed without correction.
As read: 1:16
